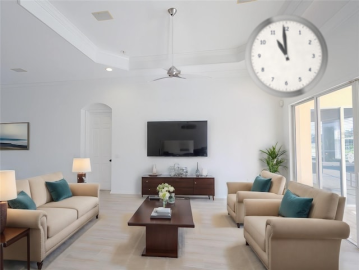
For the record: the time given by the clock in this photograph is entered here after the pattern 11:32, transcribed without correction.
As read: 10:59
